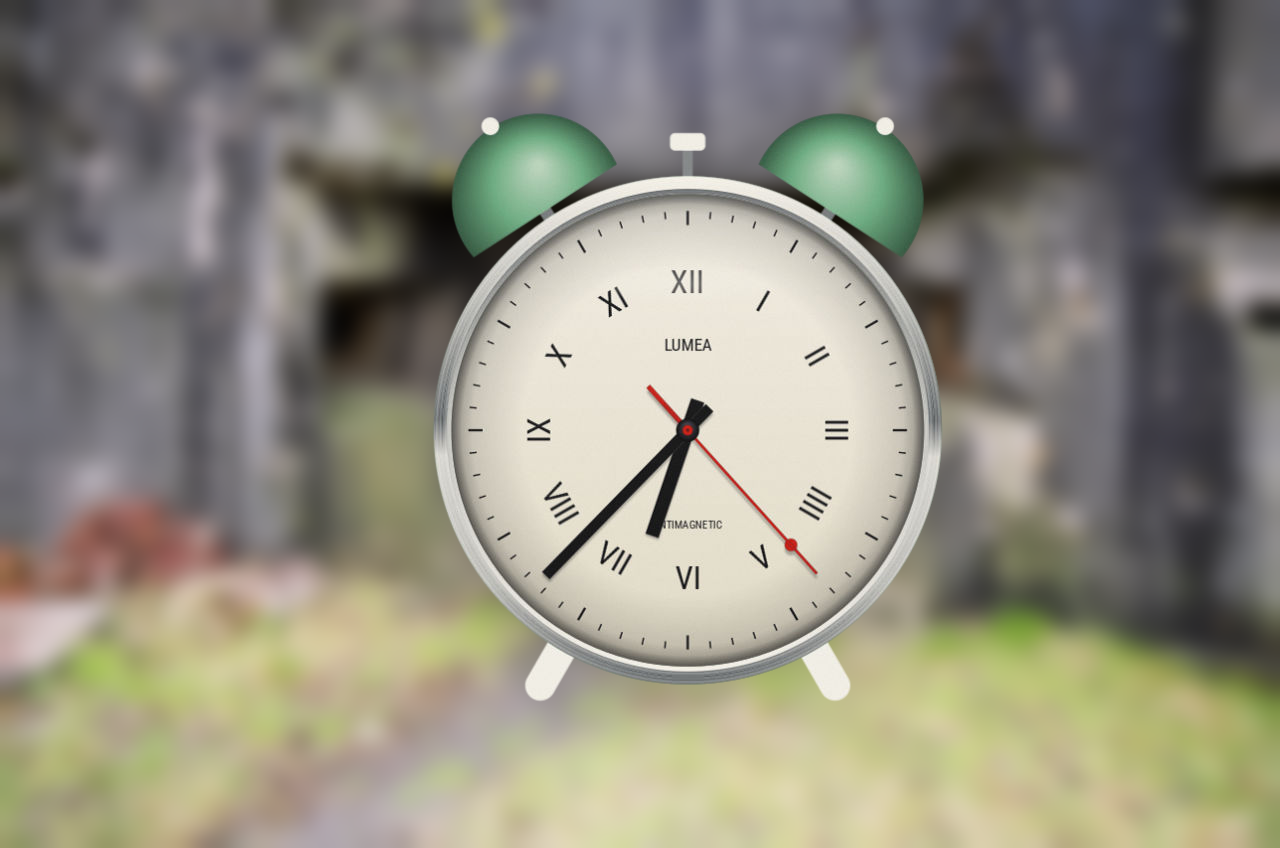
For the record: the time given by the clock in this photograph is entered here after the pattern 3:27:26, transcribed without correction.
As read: 6:37:23
